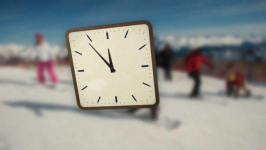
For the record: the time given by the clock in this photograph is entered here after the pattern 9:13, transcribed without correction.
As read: 11:54
